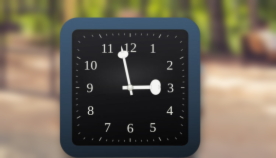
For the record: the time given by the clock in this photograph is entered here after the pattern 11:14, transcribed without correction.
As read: 2:58
